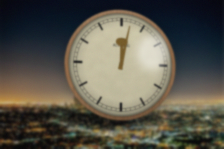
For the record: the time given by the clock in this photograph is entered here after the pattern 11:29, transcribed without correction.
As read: 12:02
